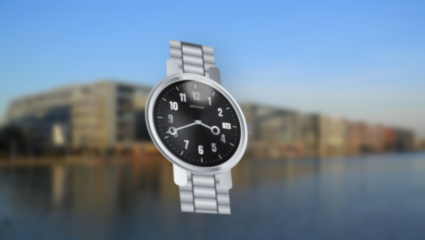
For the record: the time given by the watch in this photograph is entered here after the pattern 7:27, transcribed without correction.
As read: 3:41
